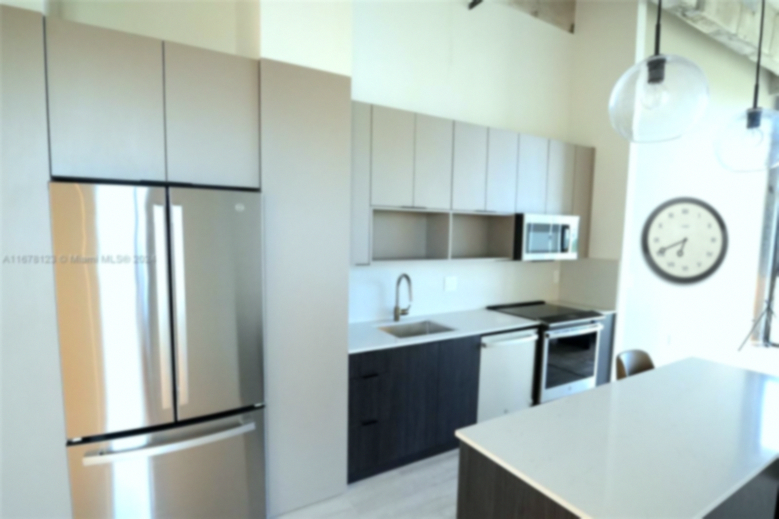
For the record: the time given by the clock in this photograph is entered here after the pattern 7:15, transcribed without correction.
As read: 6:41
